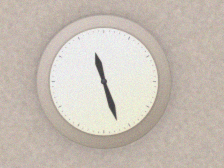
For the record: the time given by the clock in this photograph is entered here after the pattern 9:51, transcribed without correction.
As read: 11:27
